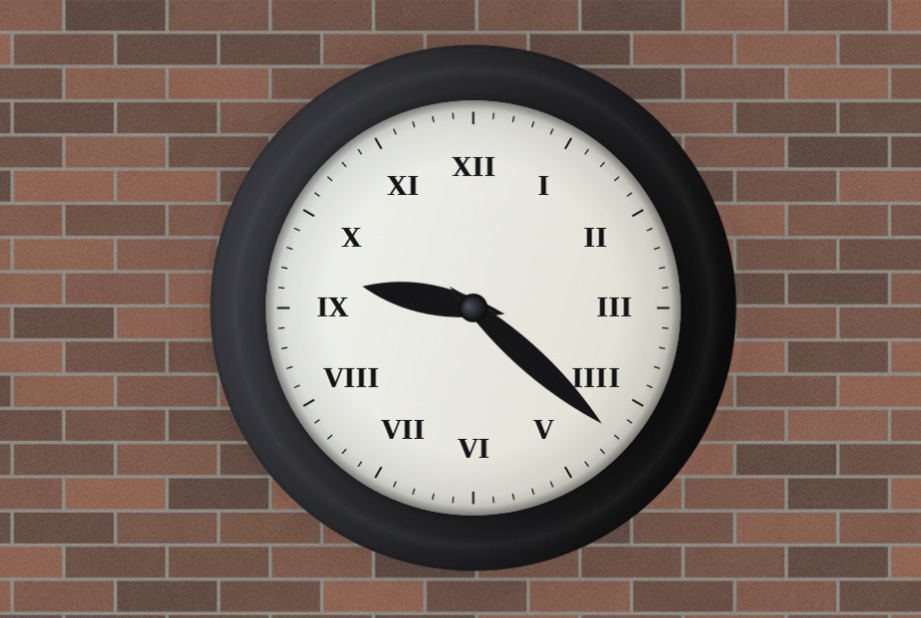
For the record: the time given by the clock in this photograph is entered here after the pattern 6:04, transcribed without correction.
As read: 9:22
